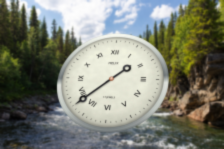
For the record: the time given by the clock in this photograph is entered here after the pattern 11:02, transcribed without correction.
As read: 1:38
